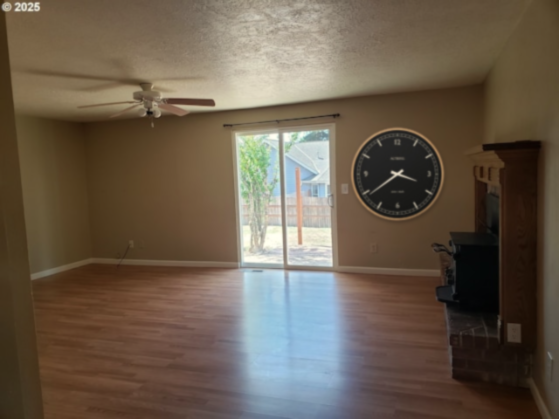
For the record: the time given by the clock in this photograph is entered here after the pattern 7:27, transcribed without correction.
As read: 3:39
